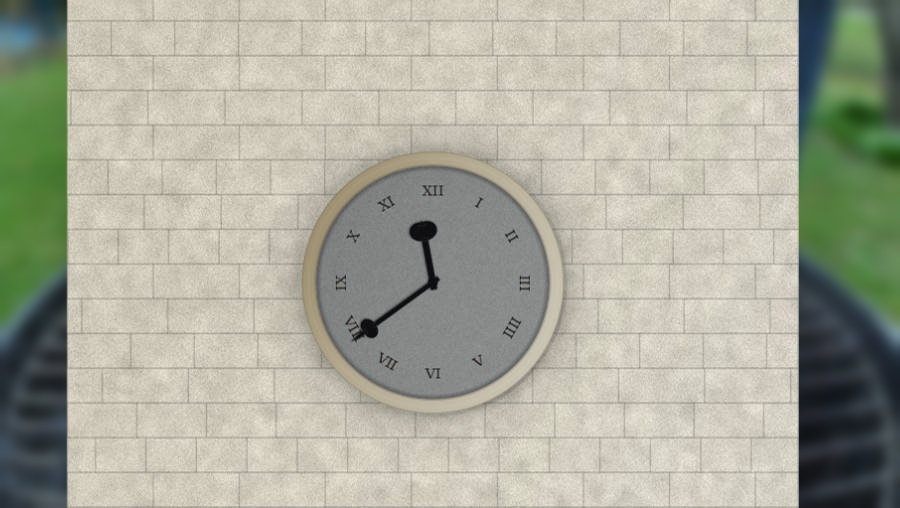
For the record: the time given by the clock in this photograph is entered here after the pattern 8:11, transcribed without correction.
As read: 11:39
